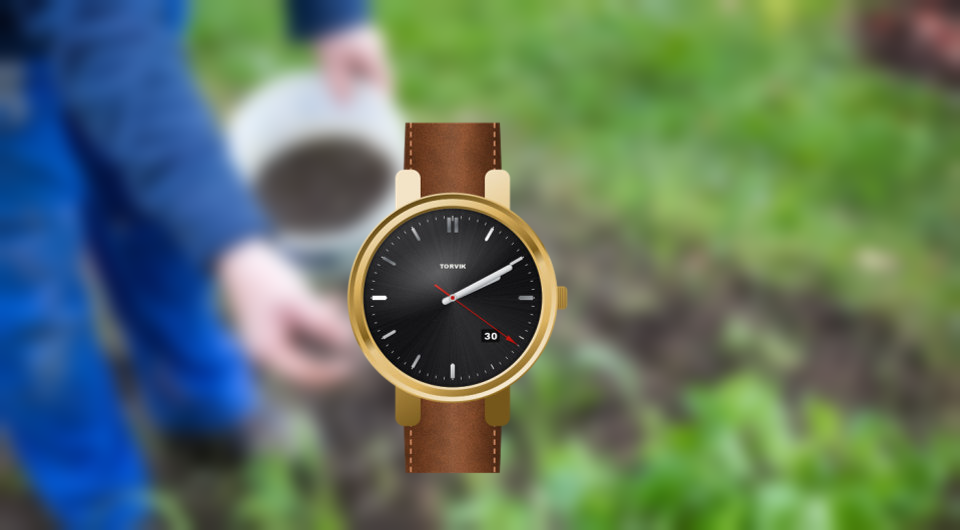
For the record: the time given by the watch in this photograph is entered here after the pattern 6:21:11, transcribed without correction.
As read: 2:10:21
